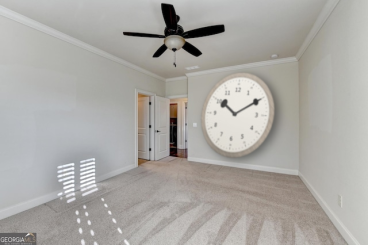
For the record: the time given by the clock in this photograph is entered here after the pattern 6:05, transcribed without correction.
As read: 10:10
